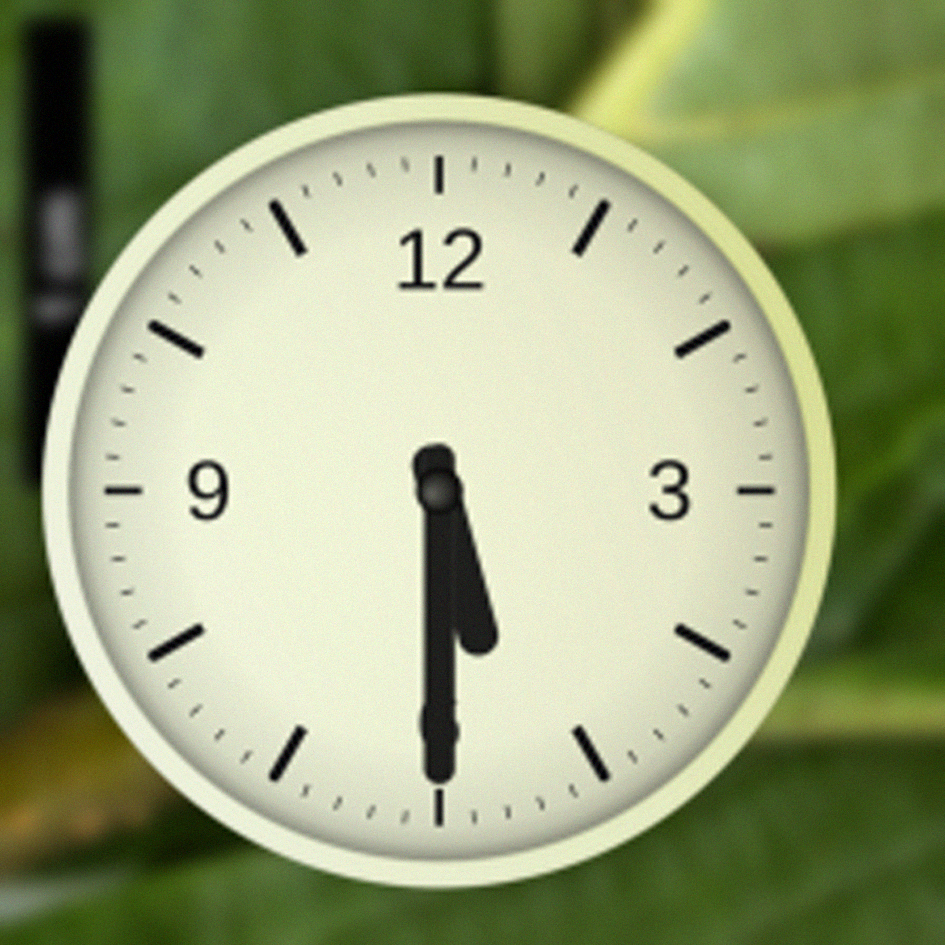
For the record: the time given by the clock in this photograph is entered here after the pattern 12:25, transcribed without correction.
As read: 5:30
